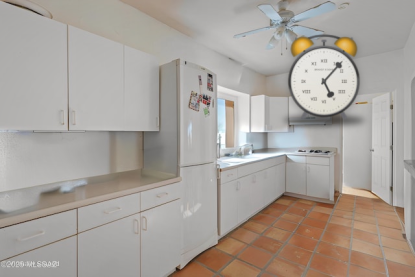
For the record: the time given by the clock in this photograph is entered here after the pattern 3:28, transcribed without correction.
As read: 5:07
